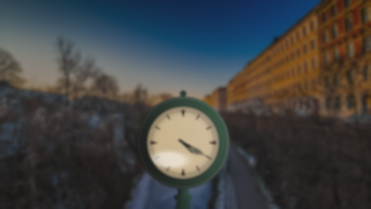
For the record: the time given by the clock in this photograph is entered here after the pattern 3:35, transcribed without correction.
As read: 4:20
